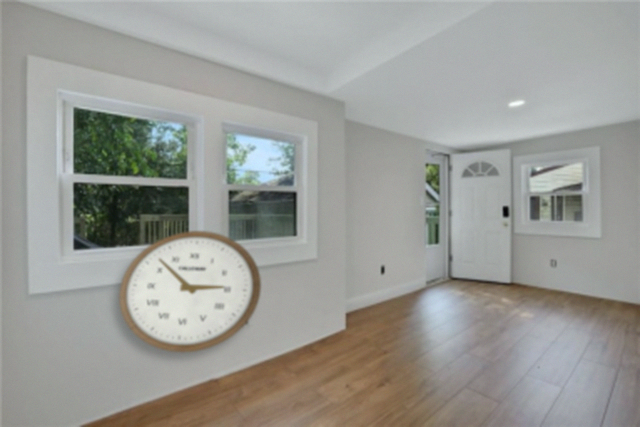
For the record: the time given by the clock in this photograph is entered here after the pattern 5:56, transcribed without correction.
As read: 2:52
